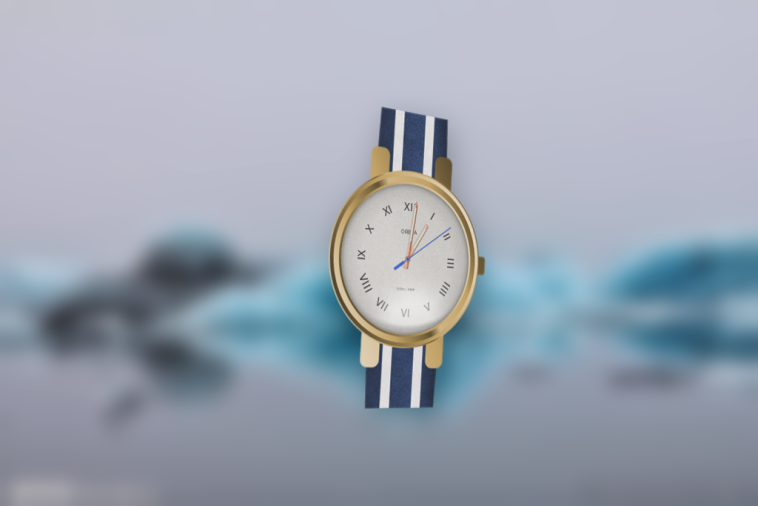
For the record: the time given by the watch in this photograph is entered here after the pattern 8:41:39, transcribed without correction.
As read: 1:01:09
